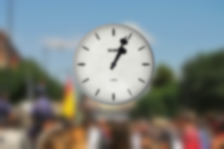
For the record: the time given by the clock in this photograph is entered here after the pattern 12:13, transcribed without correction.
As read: 1:04
